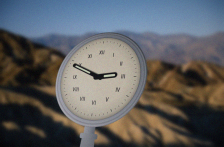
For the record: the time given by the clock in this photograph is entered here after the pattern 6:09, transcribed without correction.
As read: 2:49
